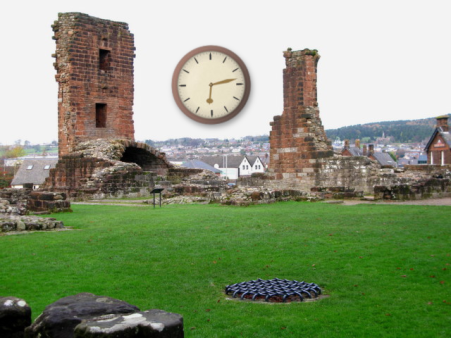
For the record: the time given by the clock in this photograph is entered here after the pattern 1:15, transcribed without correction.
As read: 6:13
